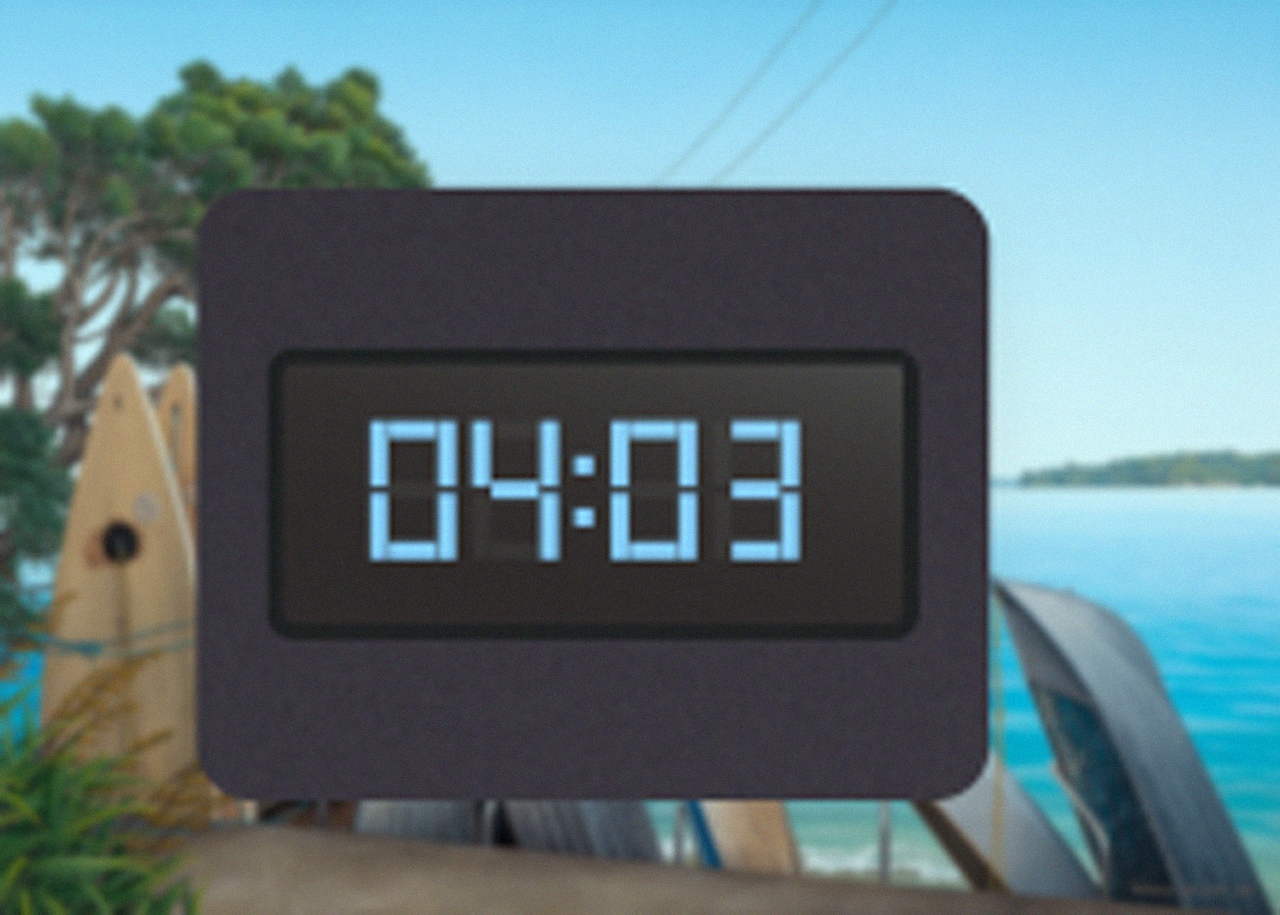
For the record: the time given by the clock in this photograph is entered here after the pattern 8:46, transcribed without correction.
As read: 4:03
